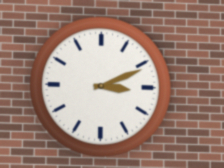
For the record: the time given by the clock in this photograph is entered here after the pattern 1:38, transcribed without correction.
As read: 3:11
